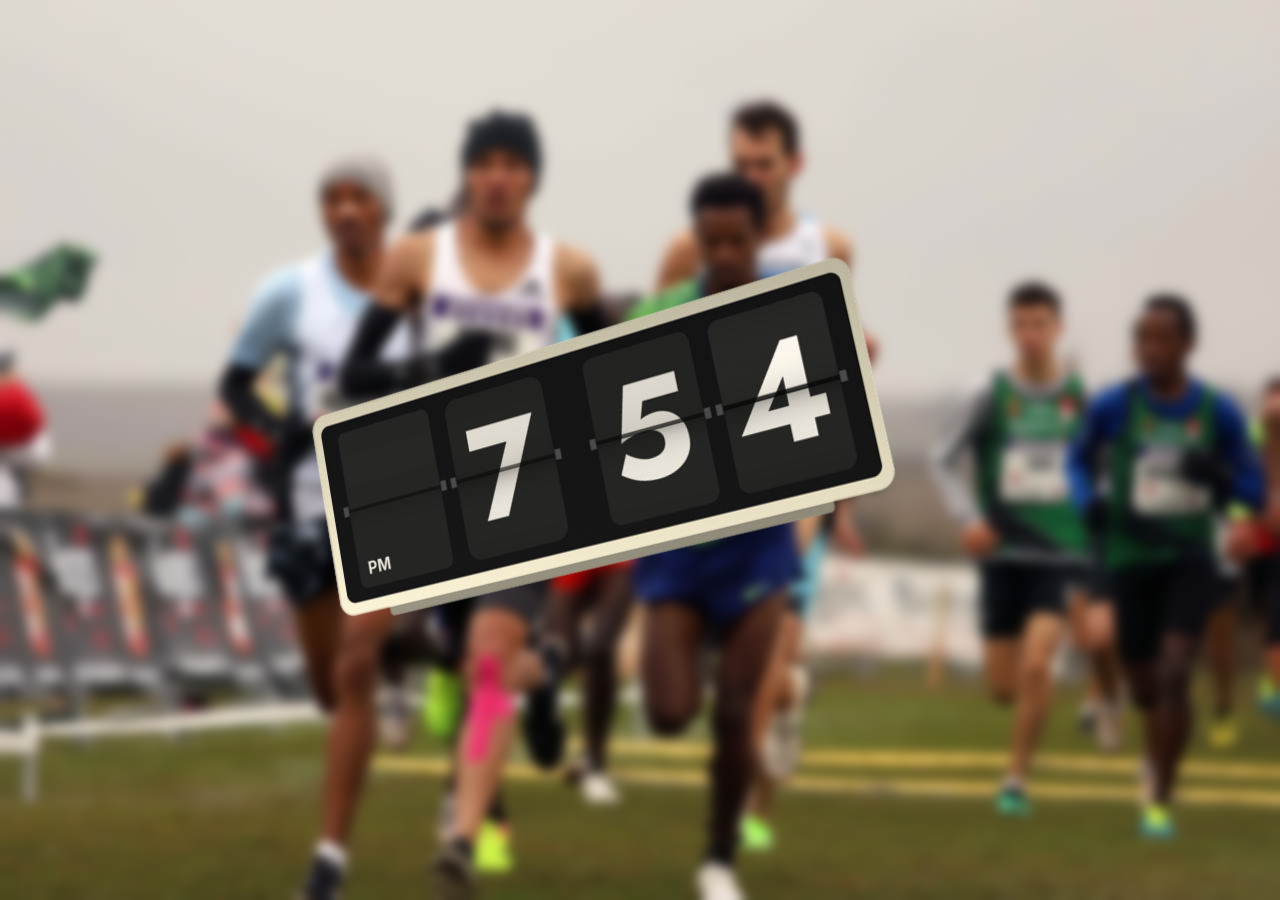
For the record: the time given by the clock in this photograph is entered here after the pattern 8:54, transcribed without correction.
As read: 7:54
